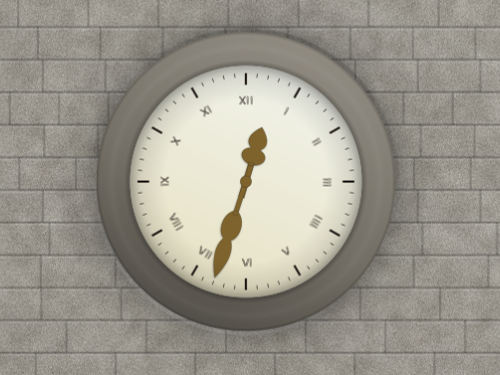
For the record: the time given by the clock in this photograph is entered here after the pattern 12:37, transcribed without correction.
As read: 12:33
